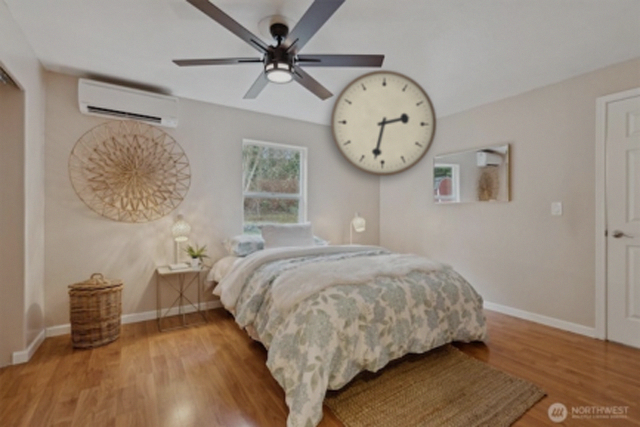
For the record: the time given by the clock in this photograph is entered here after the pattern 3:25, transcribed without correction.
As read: 2:32
